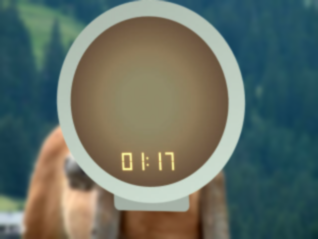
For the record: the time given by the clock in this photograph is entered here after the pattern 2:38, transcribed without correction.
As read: 1:17
